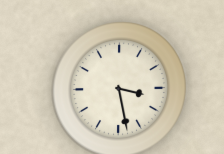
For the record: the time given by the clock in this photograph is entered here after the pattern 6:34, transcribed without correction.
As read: 3:28
